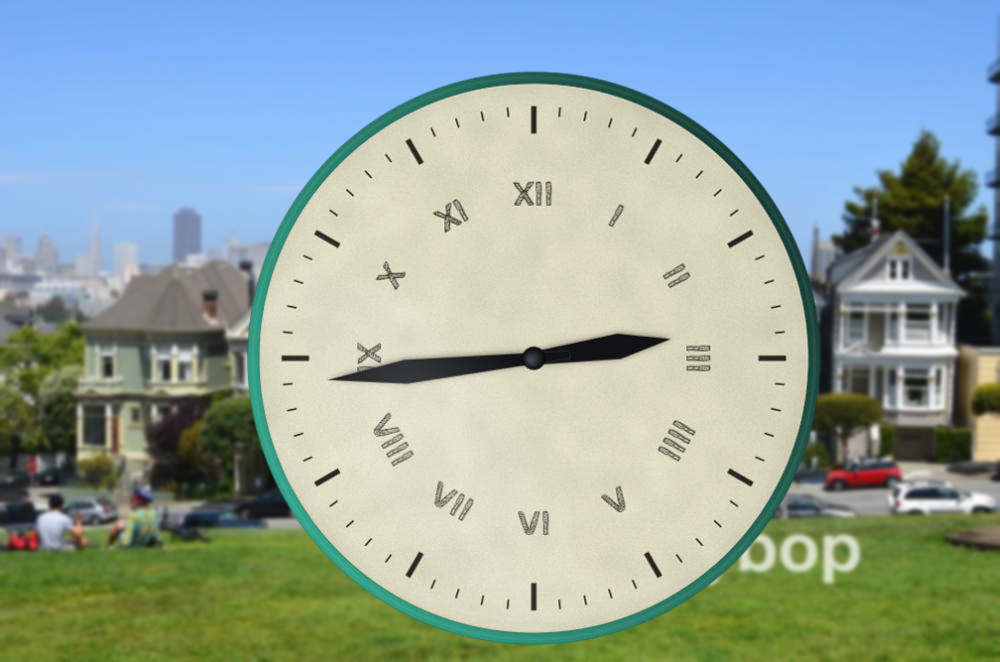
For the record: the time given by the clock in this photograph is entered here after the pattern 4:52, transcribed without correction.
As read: 2:44
